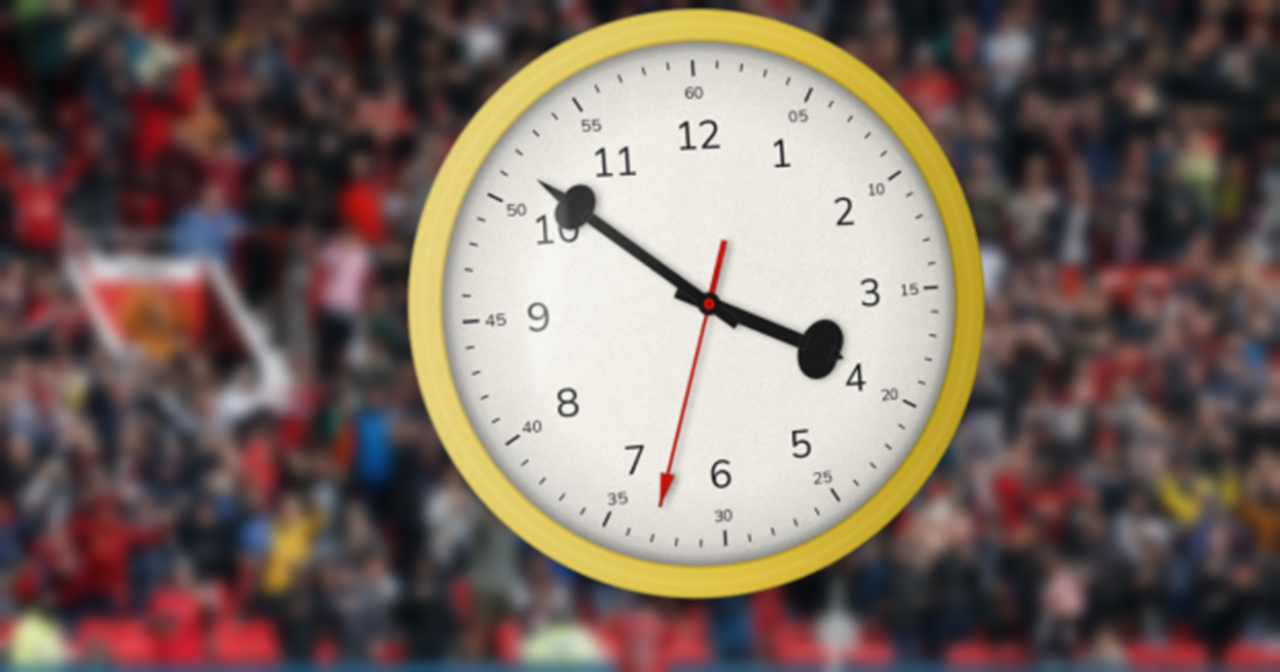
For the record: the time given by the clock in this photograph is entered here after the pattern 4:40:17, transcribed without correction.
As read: 3:51:33
